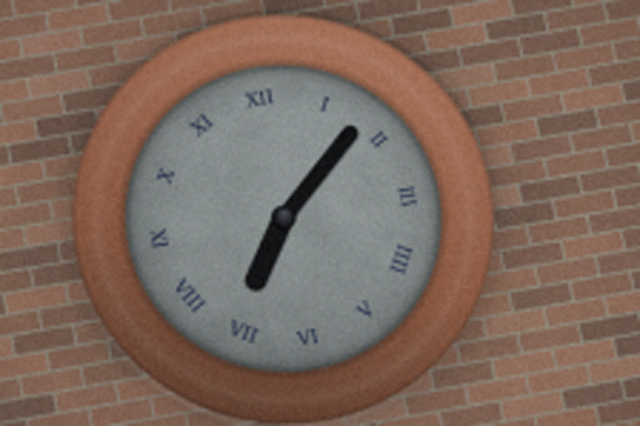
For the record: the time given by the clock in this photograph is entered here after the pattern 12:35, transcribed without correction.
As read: 7:08
